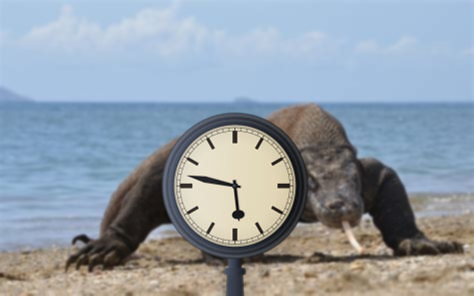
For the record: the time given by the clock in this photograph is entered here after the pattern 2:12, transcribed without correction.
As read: 5:47
